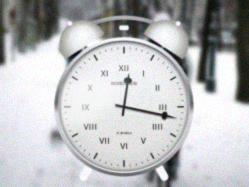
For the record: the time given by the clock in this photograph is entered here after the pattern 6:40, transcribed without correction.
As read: 12:17
